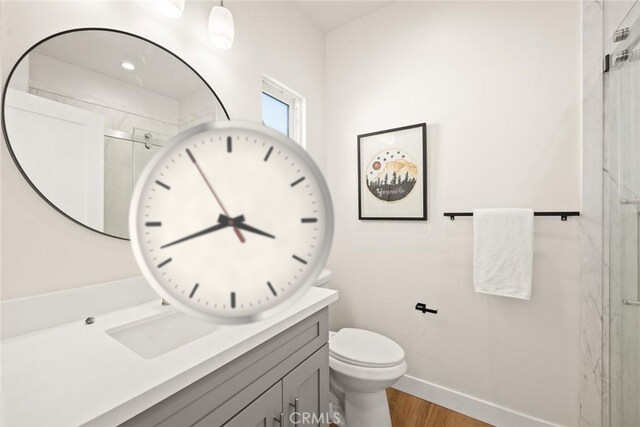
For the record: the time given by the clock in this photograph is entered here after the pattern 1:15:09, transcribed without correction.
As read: 3:41:55
